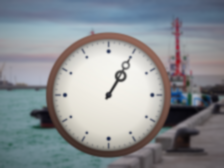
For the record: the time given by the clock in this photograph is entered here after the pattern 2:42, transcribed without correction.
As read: 1:05
